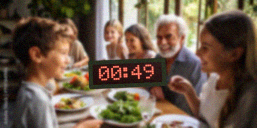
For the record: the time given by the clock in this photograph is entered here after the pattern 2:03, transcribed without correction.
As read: 0:49
